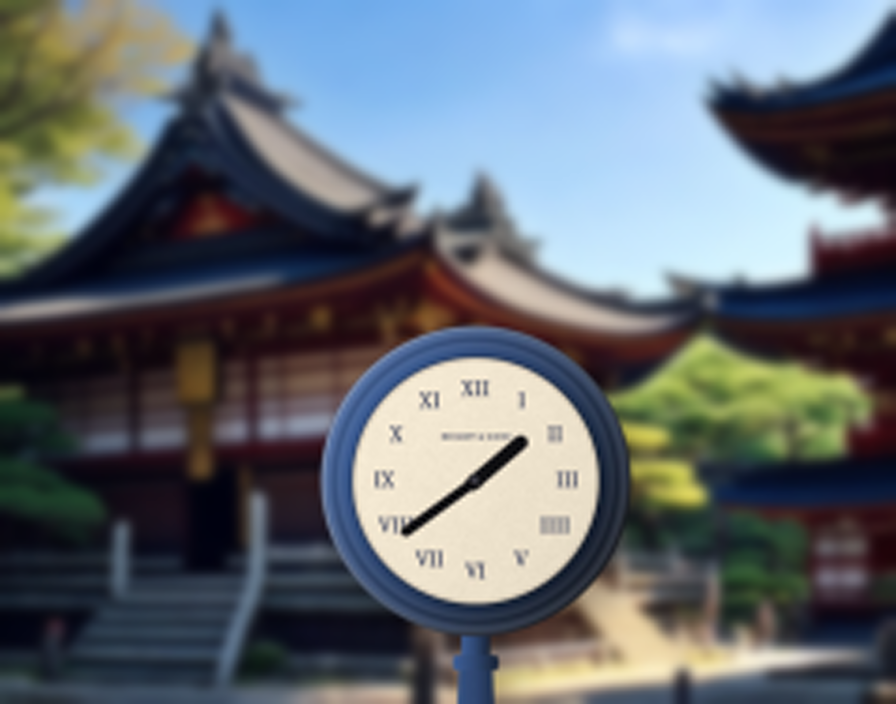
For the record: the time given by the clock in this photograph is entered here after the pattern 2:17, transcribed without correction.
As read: 1:39
